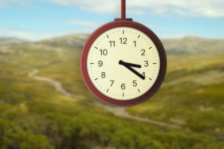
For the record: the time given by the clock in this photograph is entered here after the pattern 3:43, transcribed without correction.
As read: 3:21
